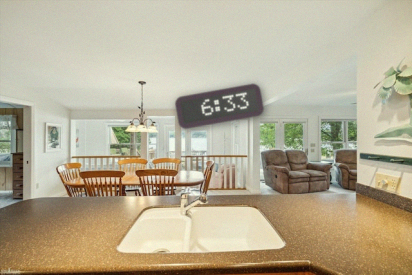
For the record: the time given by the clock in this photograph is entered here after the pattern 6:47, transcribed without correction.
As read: 6:33
